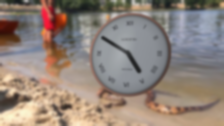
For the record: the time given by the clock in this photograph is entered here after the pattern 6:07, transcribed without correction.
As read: 4:50
